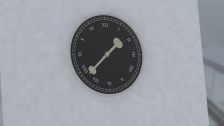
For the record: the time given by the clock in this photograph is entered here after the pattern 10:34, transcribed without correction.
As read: 1:38
